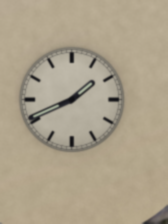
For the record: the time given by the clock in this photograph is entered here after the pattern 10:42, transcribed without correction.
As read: 1:41
